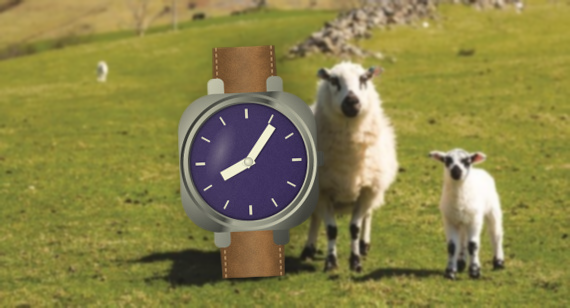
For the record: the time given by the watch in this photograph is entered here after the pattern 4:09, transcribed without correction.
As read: 8:06
